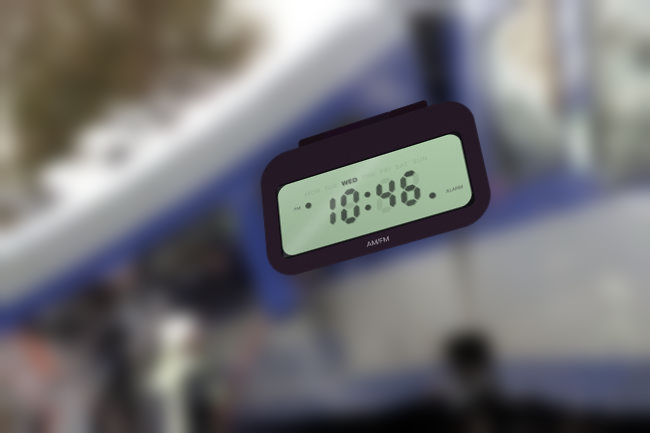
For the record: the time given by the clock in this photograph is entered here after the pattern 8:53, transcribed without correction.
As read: 10:46
